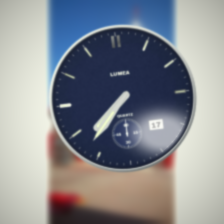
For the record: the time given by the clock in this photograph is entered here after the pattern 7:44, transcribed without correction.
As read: 7:37
